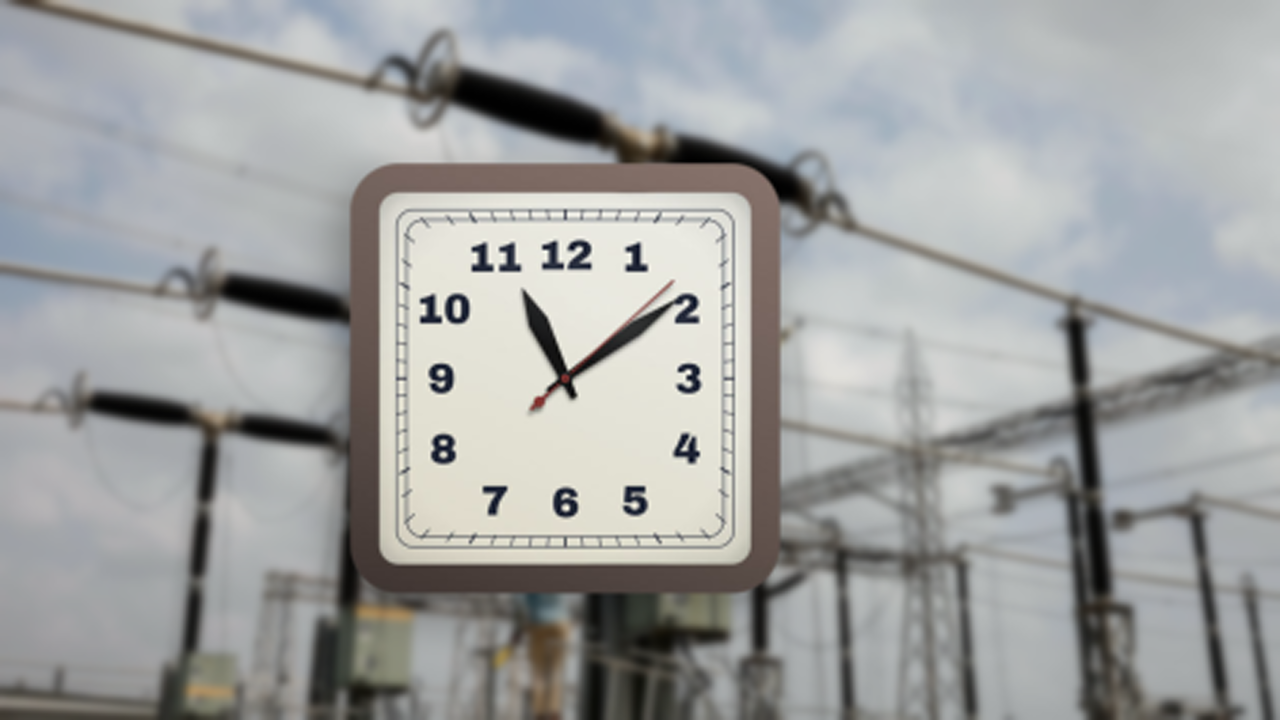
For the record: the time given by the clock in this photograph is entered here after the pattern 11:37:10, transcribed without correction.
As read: 11:09:08
